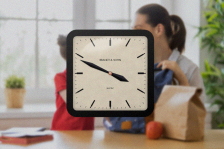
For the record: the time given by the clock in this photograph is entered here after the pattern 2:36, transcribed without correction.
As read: 3:49
